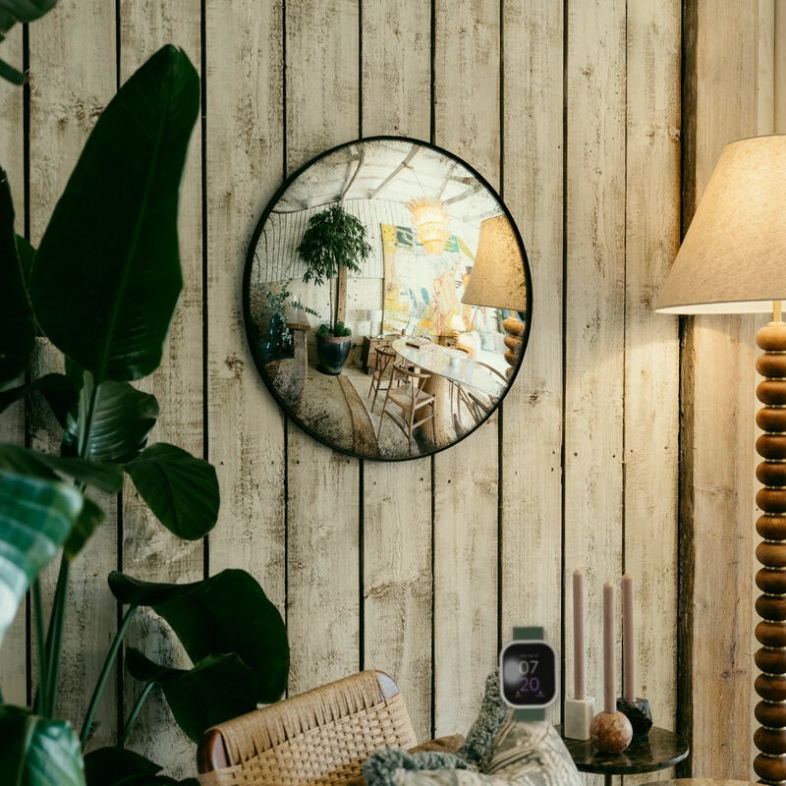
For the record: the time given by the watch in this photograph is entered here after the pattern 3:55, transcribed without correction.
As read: 7:20
